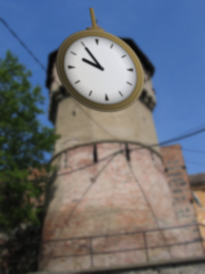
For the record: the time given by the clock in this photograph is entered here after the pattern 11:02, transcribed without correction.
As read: 9:55
